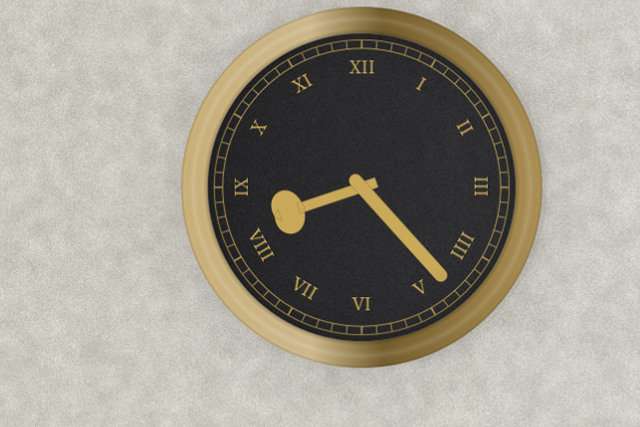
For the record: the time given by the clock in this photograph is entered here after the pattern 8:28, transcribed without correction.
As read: 8:23
